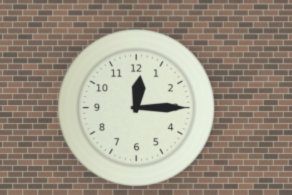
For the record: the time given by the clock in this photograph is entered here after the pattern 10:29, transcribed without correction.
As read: 12:15
